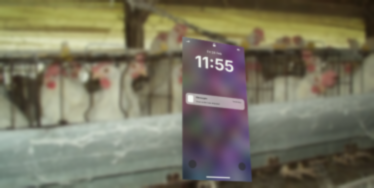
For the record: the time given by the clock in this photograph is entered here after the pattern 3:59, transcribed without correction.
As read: 11:55
